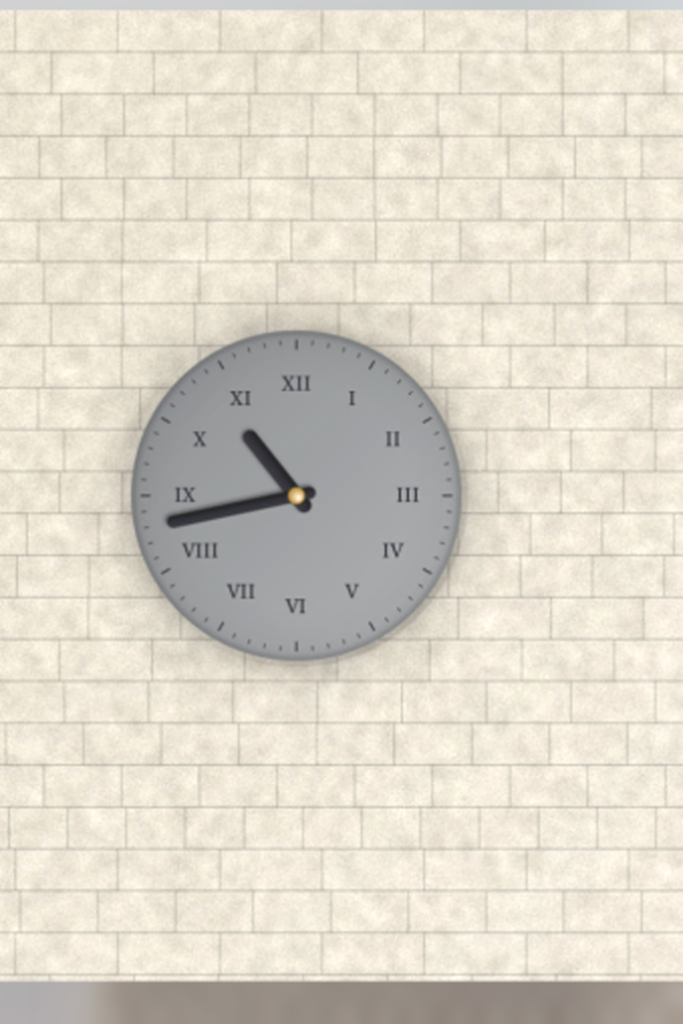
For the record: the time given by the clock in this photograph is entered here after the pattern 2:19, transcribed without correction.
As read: 10:43
